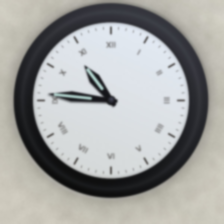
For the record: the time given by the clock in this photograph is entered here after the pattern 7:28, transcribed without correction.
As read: 10:46
